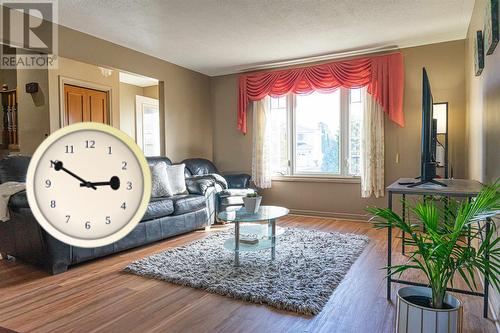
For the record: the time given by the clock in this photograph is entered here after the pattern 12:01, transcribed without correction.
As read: 2:50
